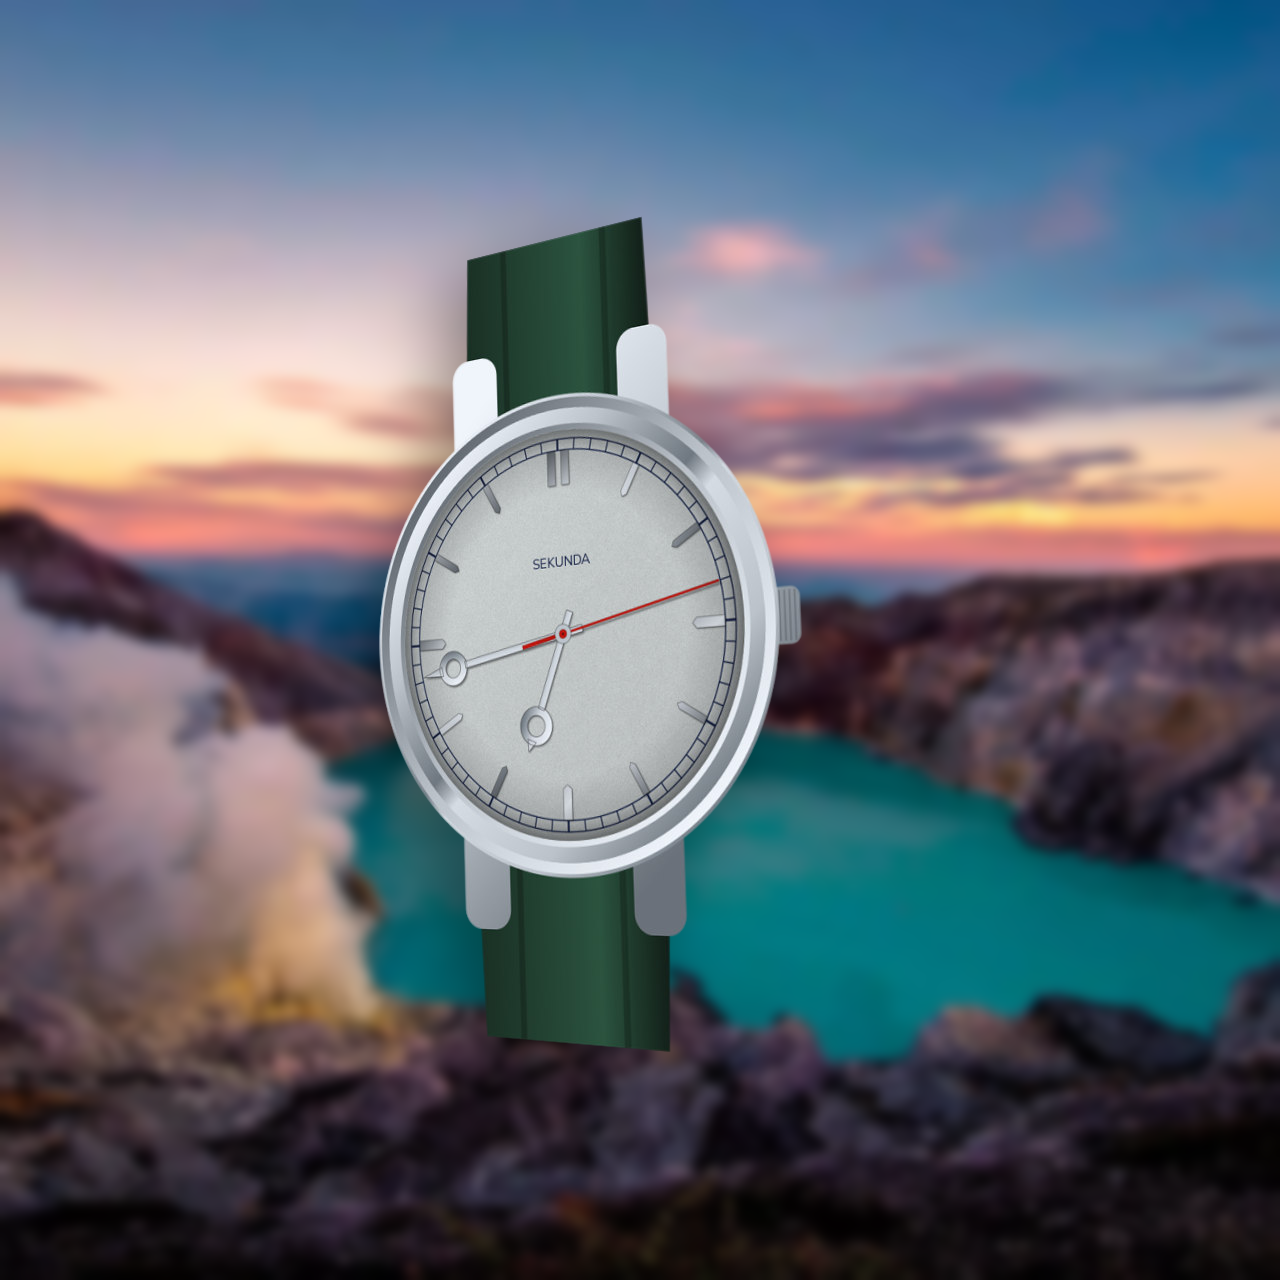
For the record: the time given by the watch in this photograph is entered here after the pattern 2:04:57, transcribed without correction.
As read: 6:43:13
